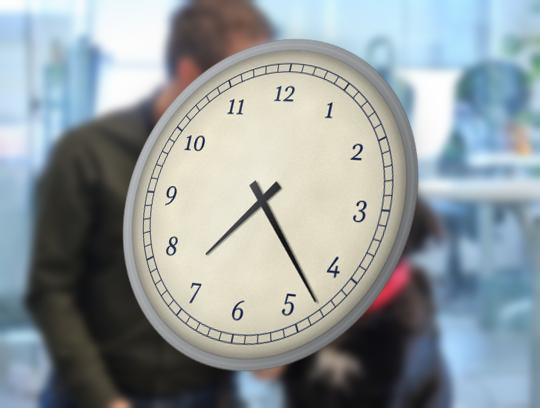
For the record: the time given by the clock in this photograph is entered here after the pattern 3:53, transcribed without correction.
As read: 7:23
